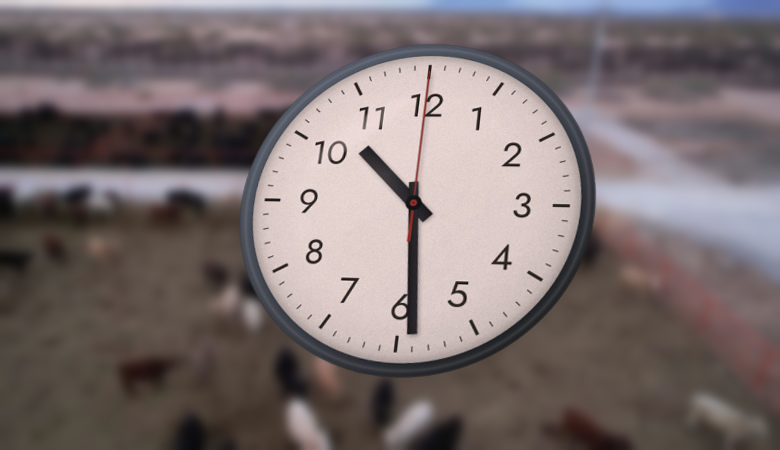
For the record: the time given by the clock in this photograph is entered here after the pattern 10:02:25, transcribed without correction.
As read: 10:29:00
